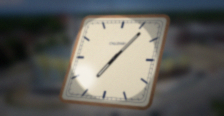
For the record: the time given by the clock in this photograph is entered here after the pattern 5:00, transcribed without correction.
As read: 7:06
